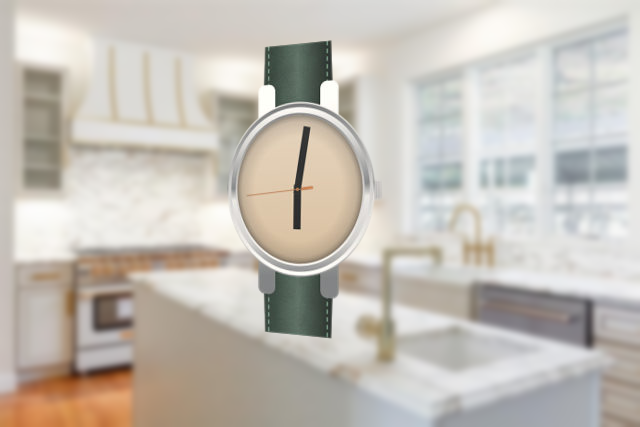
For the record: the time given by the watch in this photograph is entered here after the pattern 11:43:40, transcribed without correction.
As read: 6:01:44
